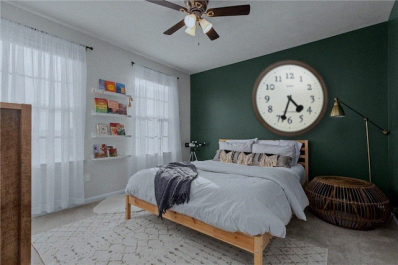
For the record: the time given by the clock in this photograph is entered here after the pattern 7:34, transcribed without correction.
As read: 4:33
